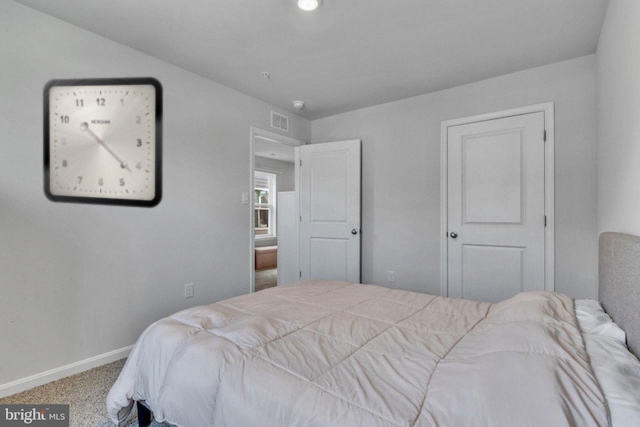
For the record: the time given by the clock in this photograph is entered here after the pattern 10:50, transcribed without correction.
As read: 10:22
